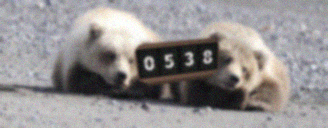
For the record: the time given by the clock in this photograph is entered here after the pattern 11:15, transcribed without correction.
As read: 5:38
